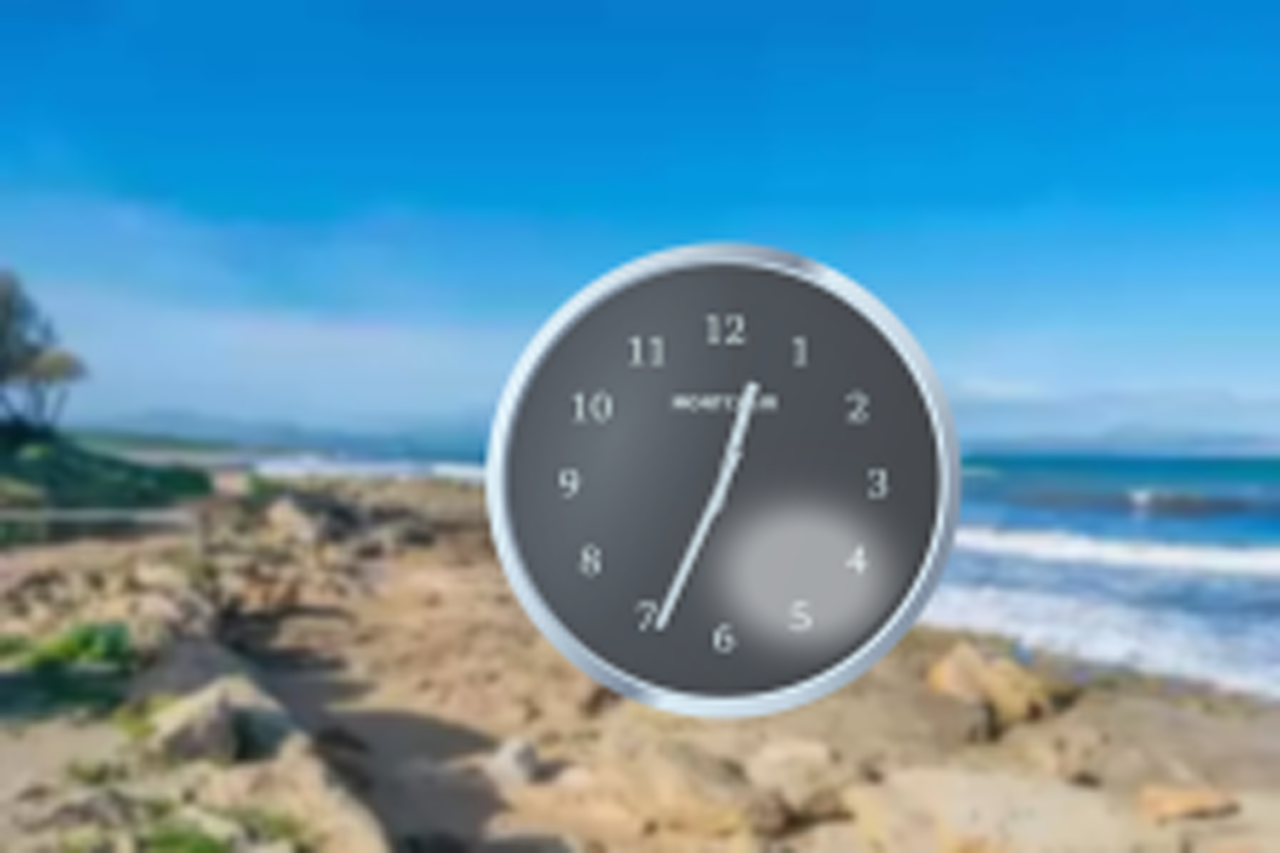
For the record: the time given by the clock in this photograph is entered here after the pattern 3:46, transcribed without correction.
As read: 12:34
